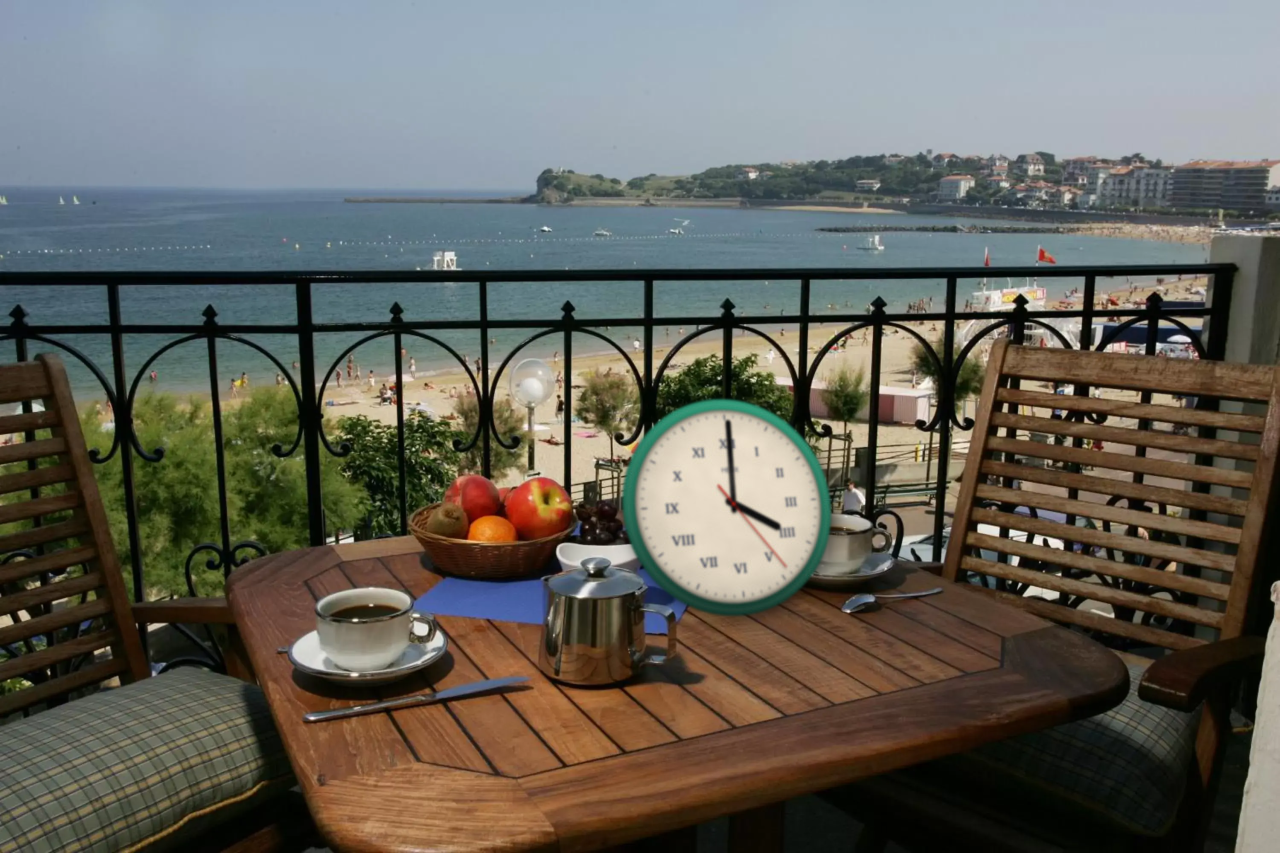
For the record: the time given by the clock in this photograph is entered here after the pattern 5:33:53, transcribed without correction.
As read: 4:00:24
